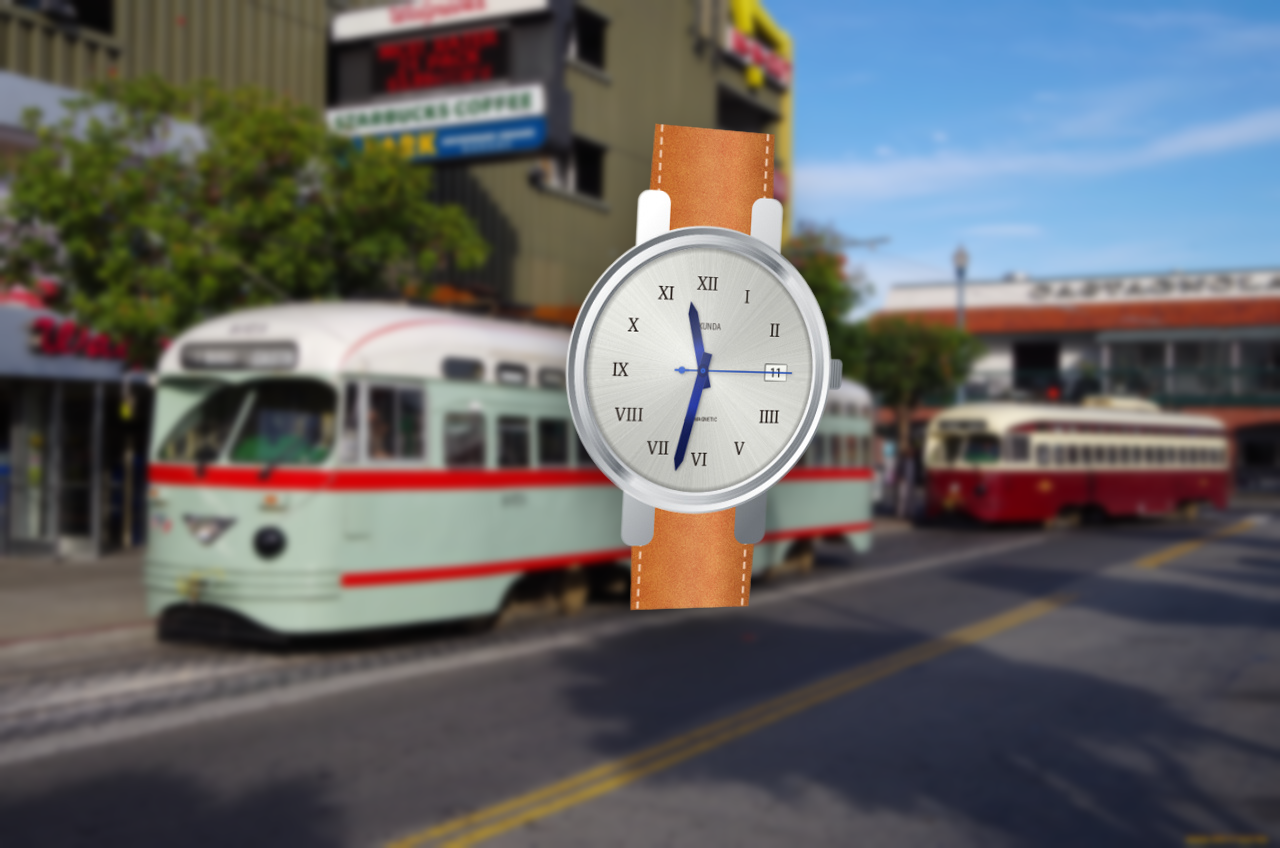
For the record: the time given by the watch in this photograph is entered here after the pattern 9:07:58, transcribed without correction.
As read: 11:32:15
